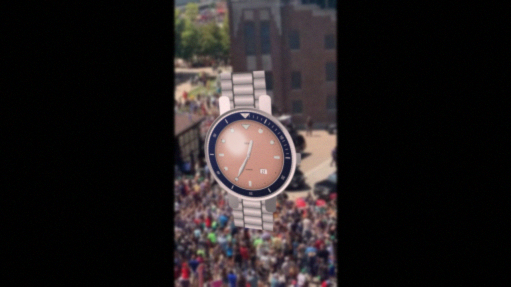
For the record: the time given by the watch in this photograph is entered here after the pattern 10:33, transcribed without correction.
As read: 12:35
